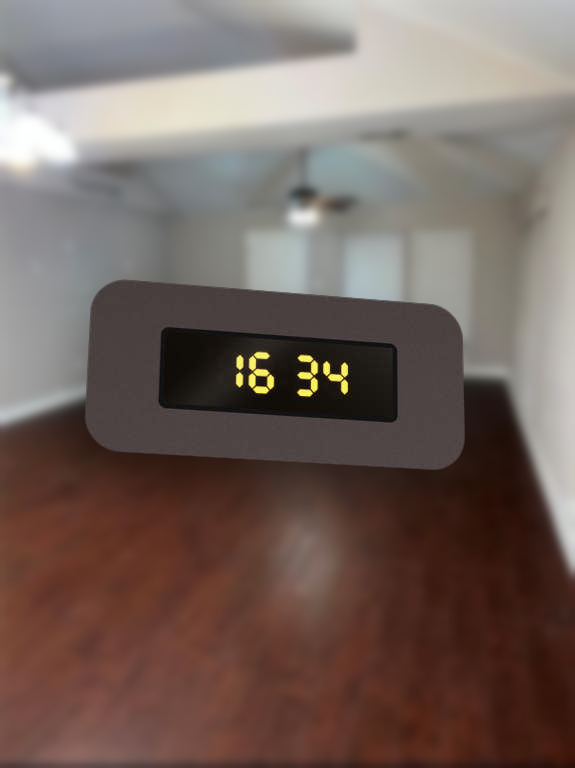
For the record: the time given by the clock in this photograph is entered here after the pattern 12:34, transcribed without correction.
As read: 16:34
